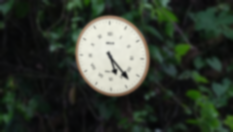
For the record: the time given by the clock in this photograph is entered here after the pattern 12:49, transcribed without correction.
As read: 5:23
